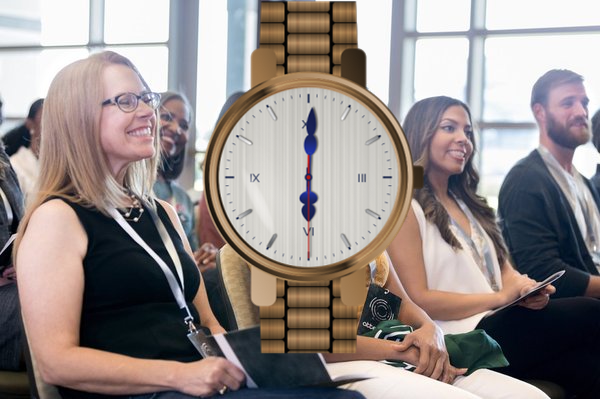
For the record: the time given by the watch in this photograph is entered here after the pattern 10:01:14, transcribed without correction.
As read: 6:00:30
